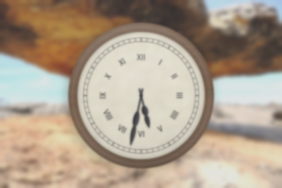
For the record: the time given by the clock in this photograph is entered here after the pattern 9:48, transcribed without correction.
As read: 5:32
